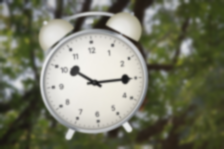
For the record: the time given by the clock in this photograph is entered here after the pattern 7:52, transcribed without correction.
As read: 10:15
